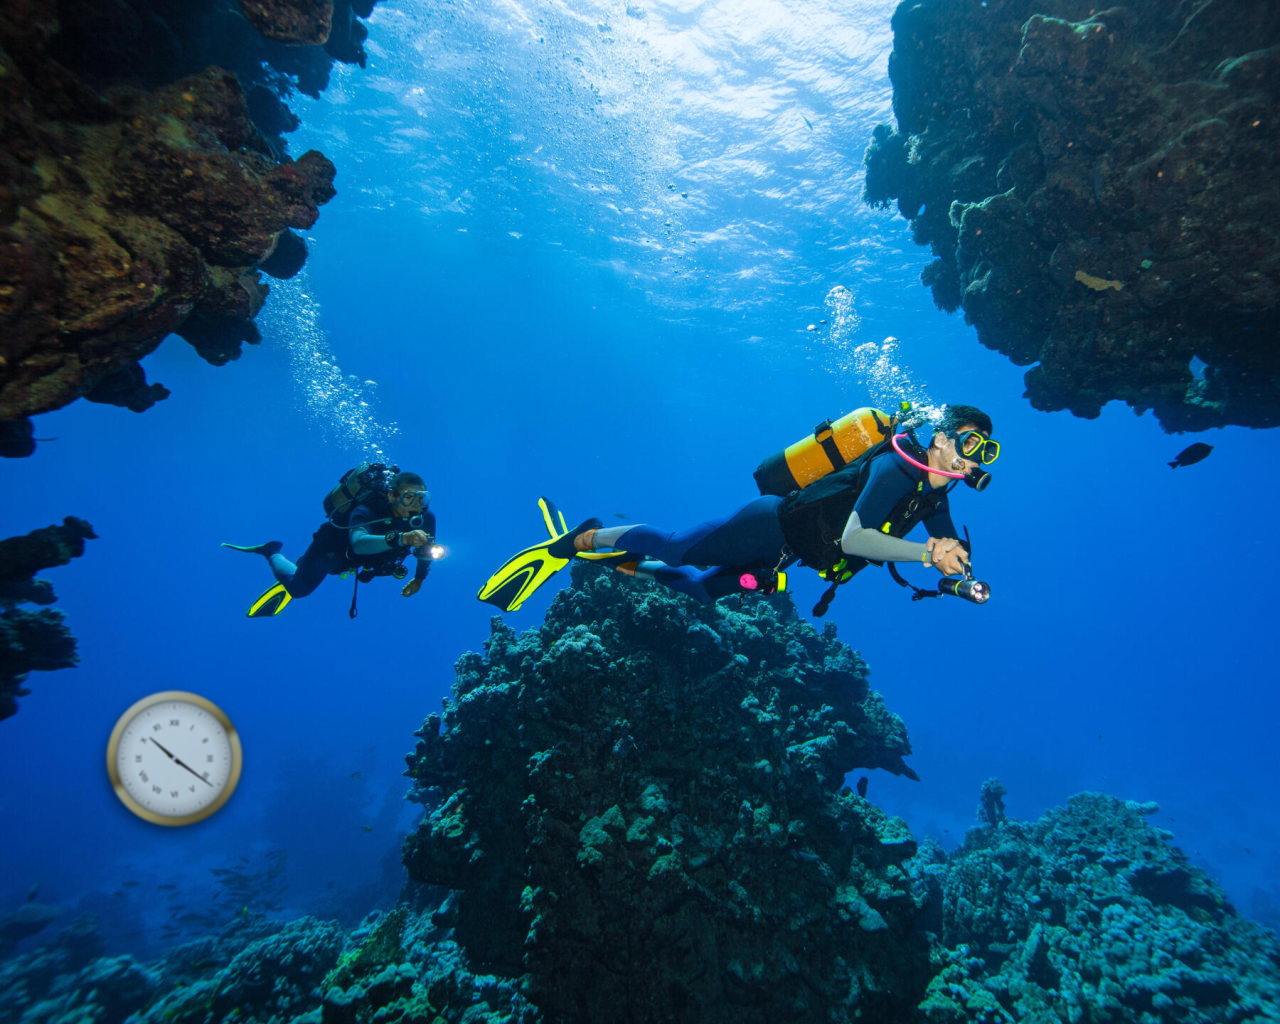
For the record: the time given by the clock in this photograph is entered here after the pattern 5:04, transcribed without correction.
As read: 10:21
